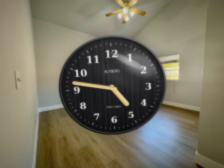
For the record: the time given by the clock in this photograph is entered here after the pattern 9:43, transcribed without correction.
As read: 4:47
